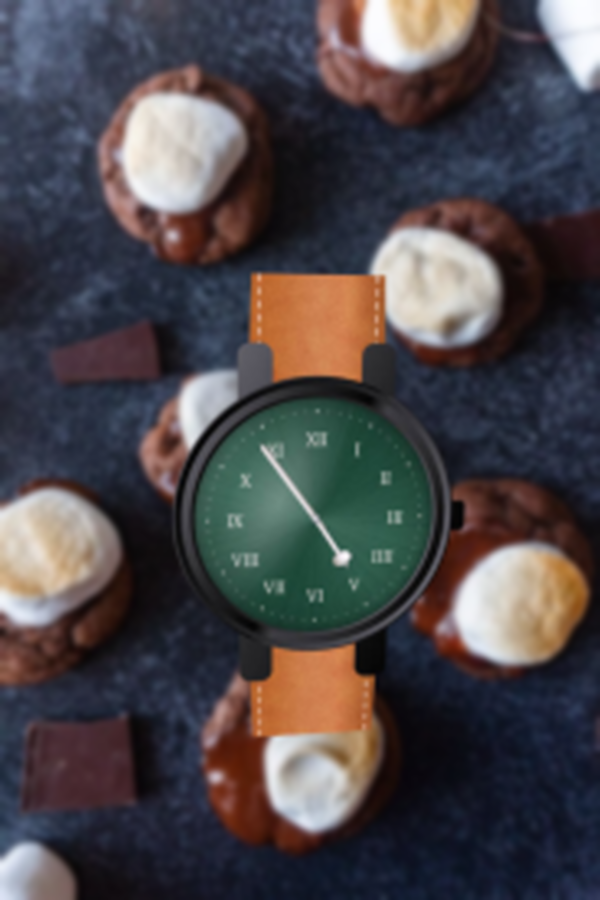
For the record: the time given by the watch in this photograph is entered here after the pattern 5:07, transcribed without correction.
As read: 4:54
